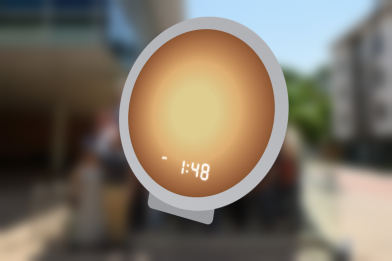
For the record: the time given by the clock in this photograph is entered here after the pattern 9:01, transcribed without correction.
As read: 1:48
